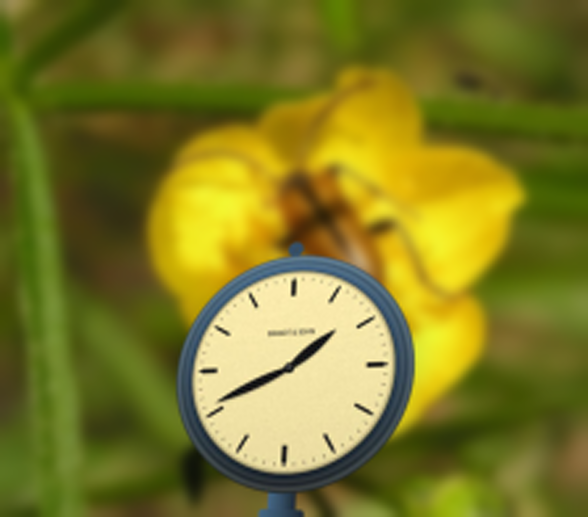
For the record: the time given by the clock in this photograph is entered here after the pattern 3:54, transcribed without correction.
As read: 1:41
